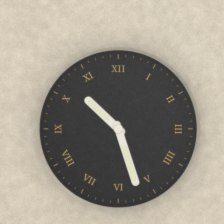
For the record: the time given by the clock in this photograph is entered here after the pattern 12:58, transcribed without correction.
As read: 10:27
